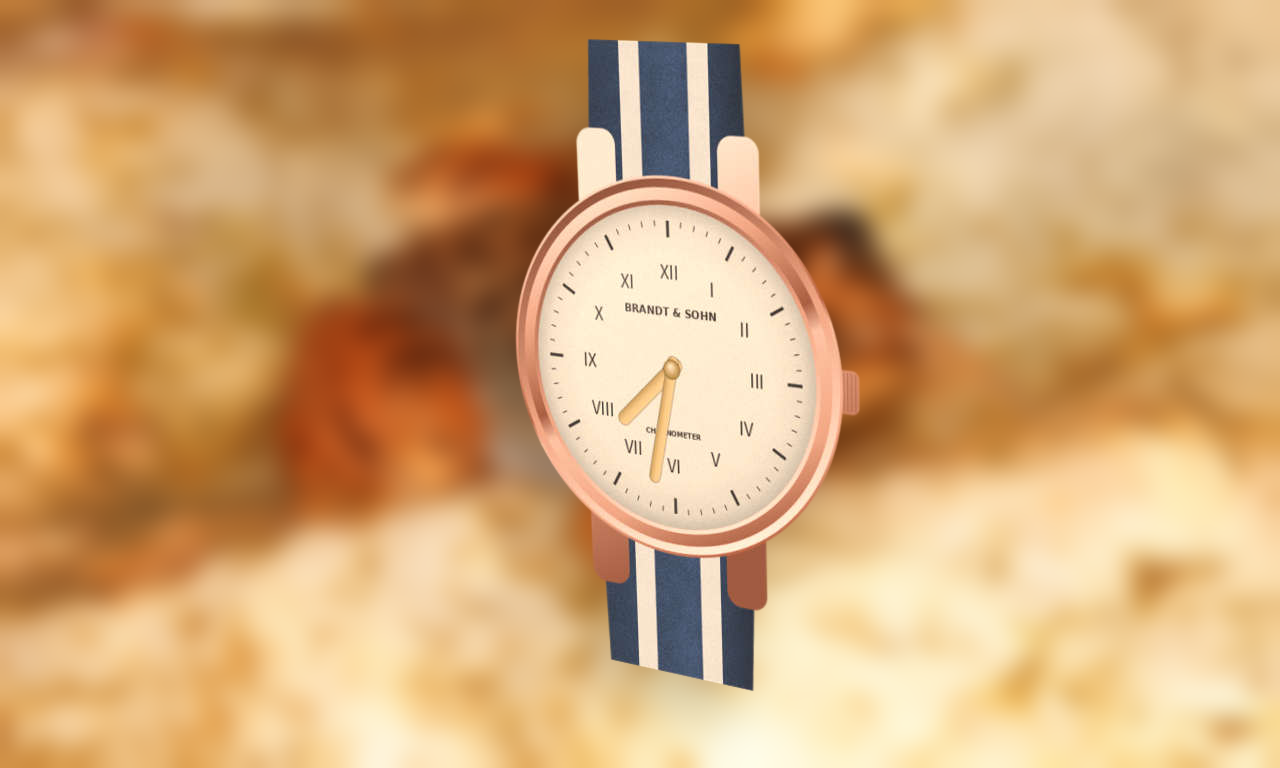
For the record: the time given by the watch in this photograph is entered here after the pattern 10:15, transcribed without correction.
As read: 7:32
